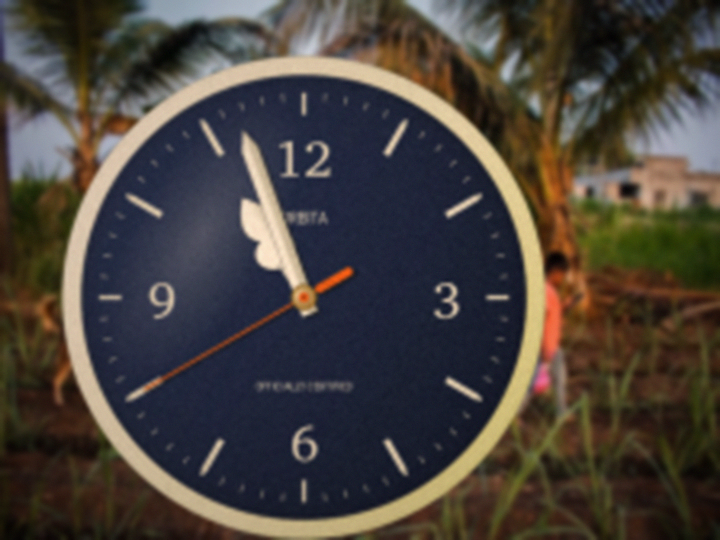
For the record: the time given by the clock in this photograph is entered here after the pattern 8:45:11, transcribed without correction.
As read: 10:56:40
